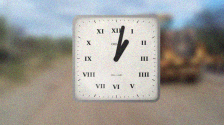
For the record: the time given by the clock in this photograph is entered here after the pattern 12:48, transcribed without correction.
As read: 1:02
